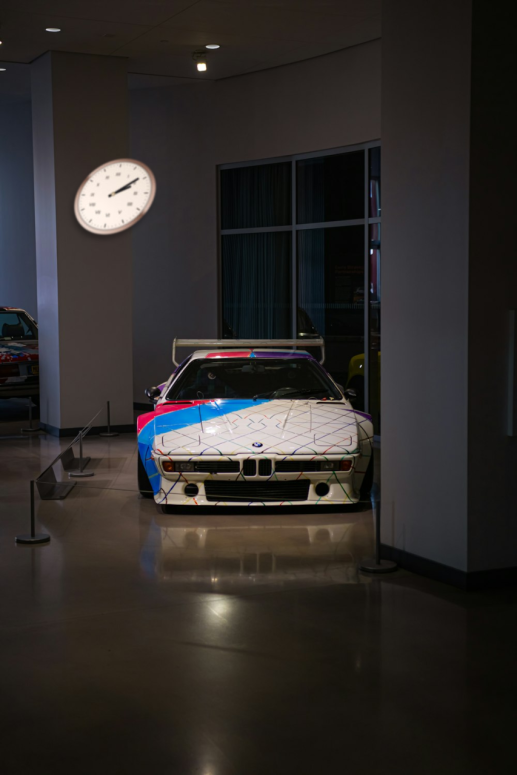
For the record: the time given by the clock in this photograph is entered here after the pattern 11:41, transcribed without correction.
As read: 2:09
